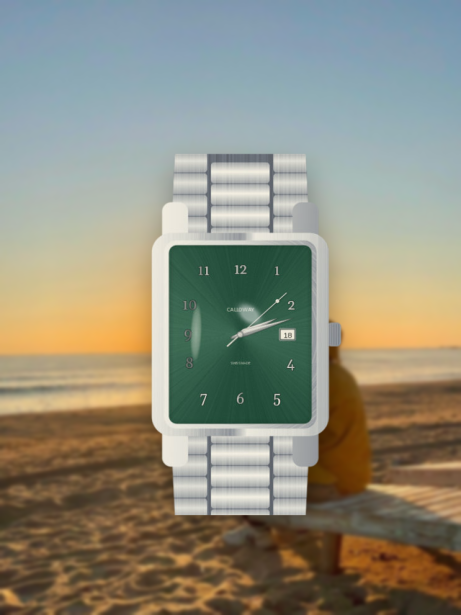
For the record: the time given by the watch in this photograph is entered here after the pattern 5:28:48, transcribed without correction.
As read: 2:12:08
